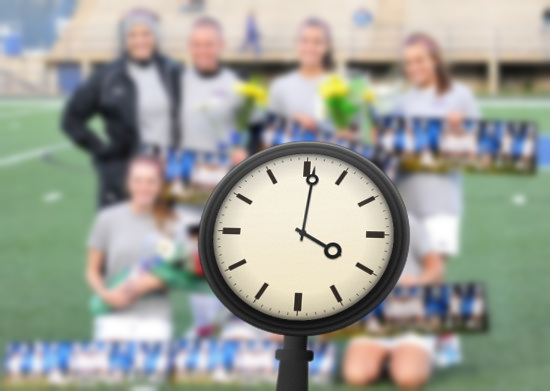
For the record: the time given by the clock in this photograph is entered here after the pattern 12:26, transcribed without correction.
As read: 4:01
